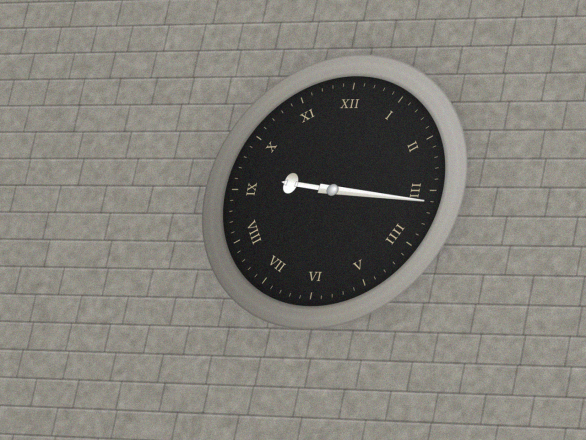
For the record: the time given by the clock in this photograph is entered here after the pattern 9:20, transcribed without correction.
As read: 9:16
